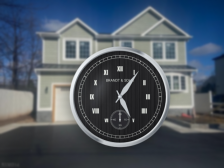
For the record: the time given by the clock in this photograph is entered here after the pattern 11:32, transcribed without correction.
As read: 5:06
